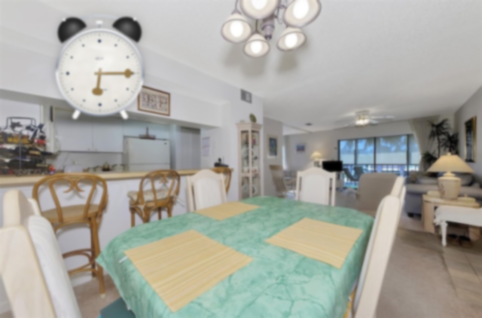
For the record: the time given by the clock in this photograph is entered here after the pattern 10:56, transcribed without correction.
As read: 6:15
